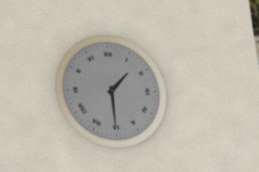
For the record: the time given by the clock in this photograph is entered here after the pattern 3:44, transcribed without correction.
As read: 1:30
